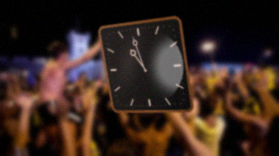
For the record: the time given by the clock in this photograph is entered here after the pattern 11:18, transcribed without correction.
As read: 10:58
